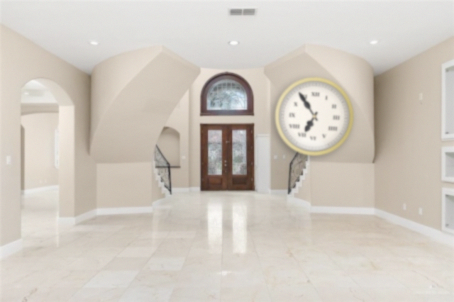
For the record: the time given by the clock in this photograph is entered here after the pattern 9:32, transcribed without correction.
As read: 6:54
